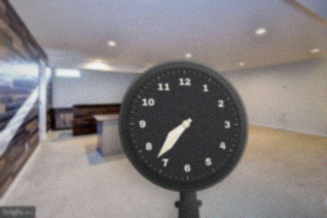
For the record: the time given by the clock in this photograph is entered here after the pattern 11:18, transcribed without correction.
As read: 7:37
